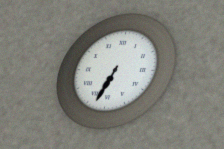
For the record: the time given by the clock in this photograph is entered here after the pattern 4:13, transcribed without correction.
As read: 6:33
